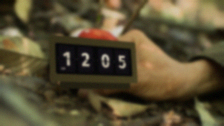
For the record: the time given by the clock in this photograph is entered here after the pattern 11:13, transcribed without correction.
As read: 12:05
